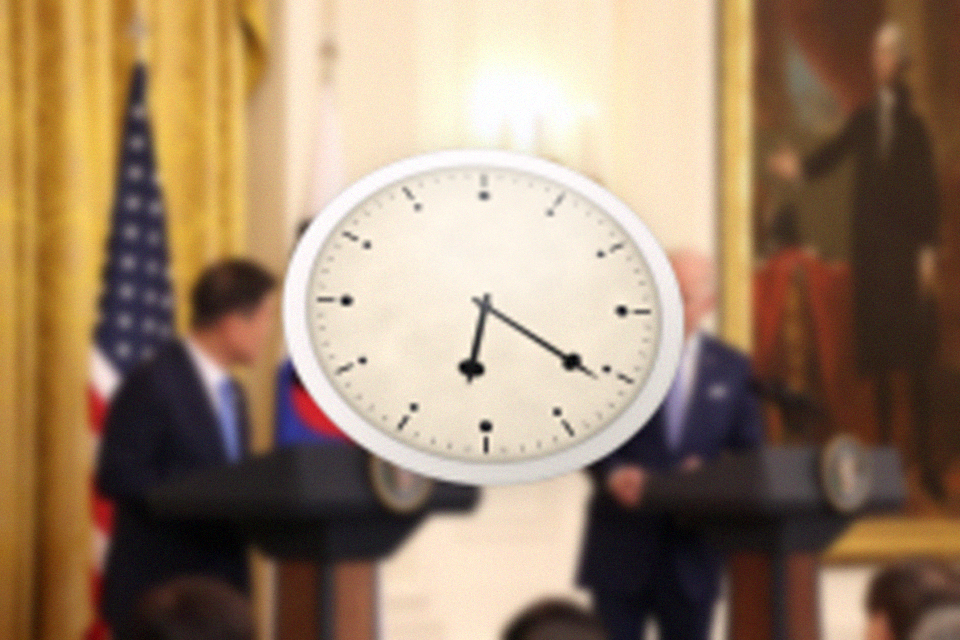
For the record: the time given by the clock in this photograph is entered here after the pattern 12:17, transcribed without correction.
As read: 6:21
